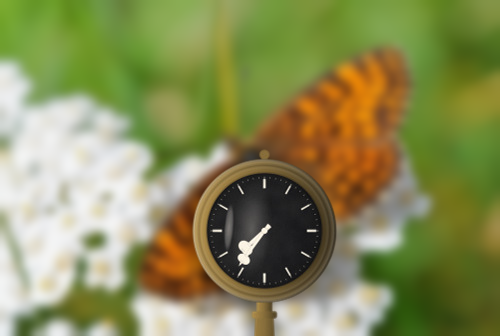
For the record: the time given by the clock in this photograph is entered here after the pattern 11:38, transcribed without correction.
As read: 7:36
